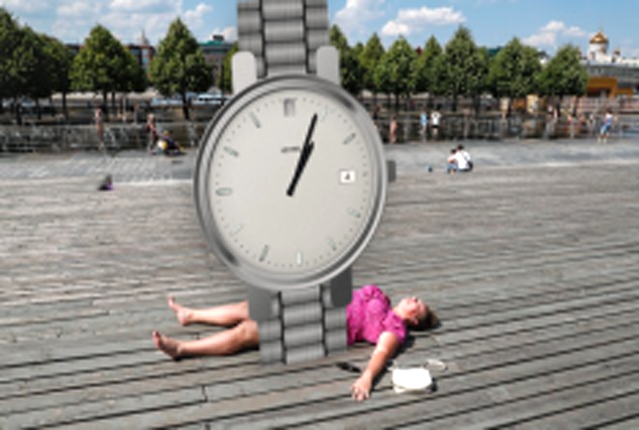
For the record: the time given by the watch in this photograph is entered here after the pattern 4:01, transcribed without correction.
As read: 1:04
